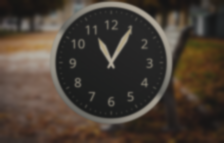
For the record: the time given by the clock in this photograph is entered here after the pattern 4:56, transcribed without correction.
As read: 11:05
